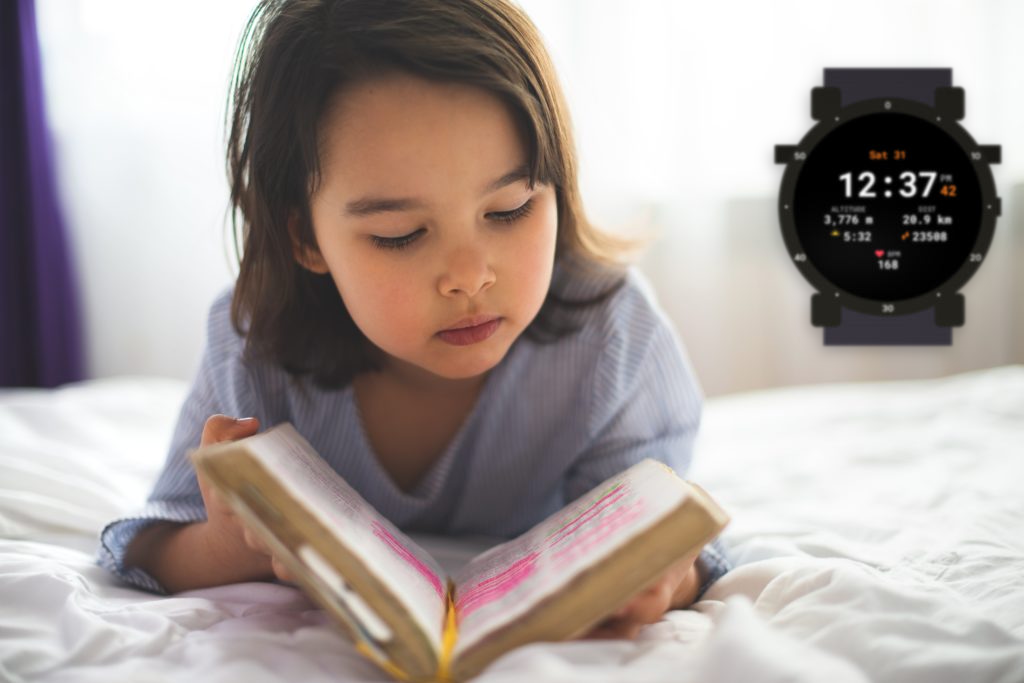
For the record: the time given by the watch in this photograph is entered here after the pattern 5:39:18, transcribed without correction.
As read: 12:37:42
